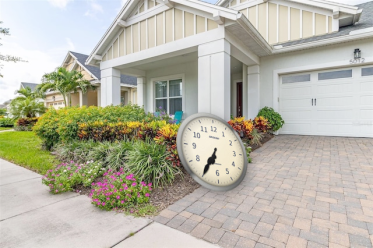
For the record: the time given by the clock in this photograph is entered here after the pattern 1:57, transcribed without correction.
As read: 6:35
